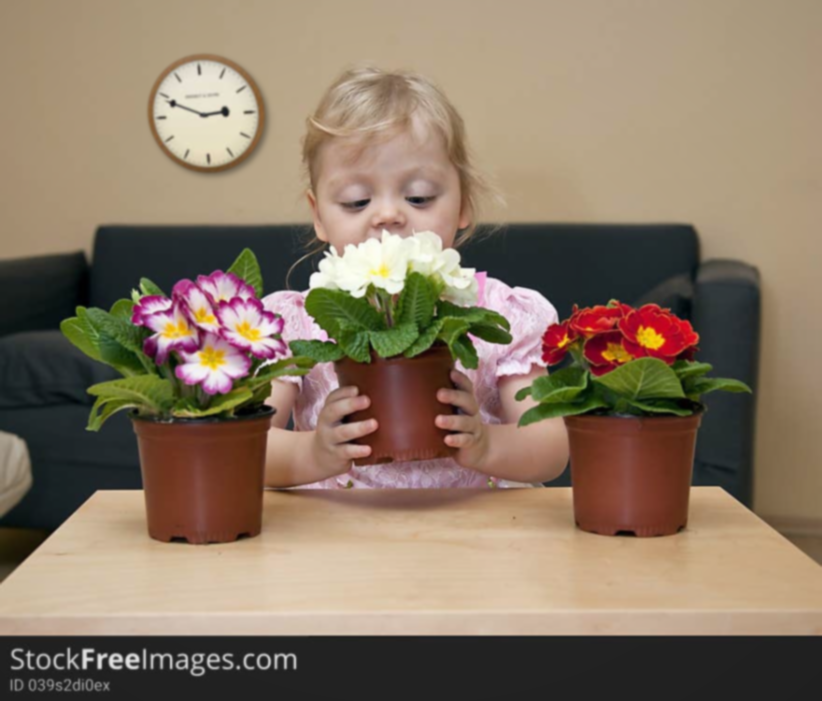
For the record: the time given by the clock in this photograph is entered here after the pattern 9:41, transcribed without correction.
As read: 2:49
